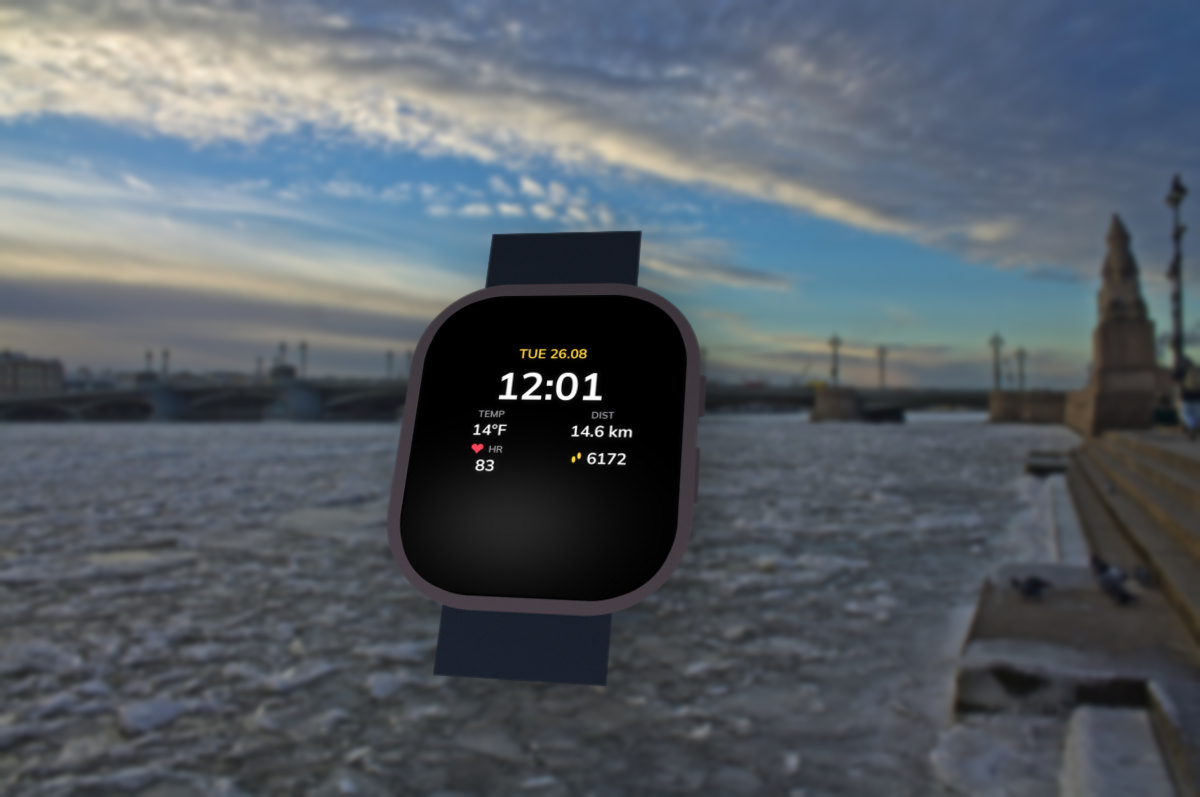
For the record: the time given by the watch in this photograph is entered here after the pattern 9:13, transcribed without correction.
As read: 12:01
